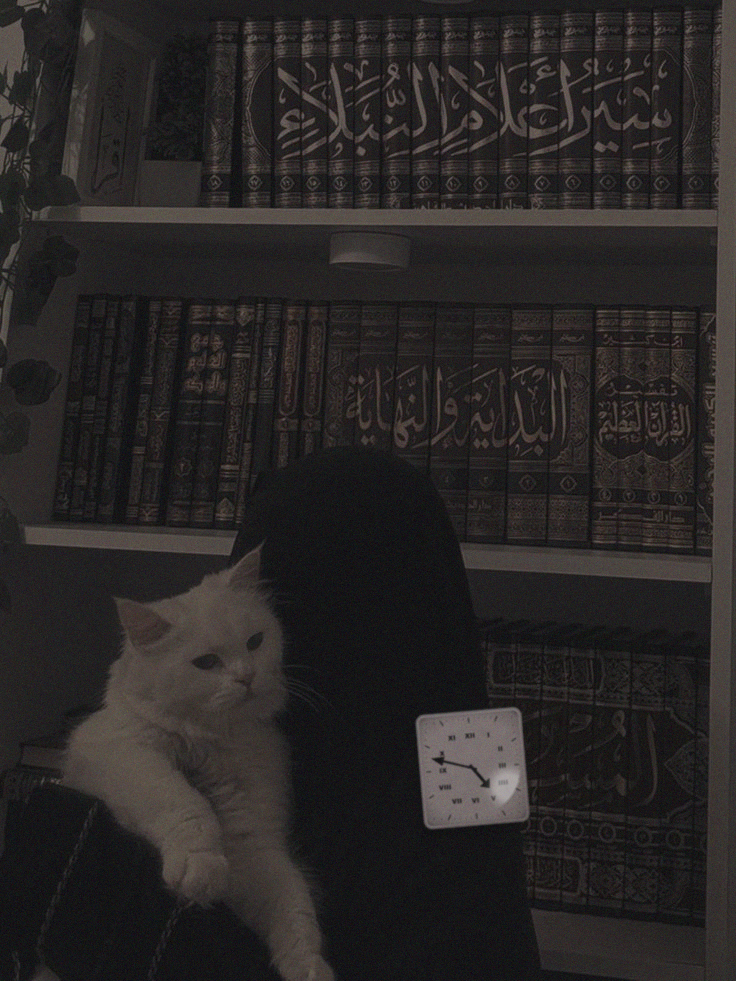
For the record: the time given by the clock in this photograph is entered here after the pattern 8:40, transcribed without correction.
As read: 4:48
